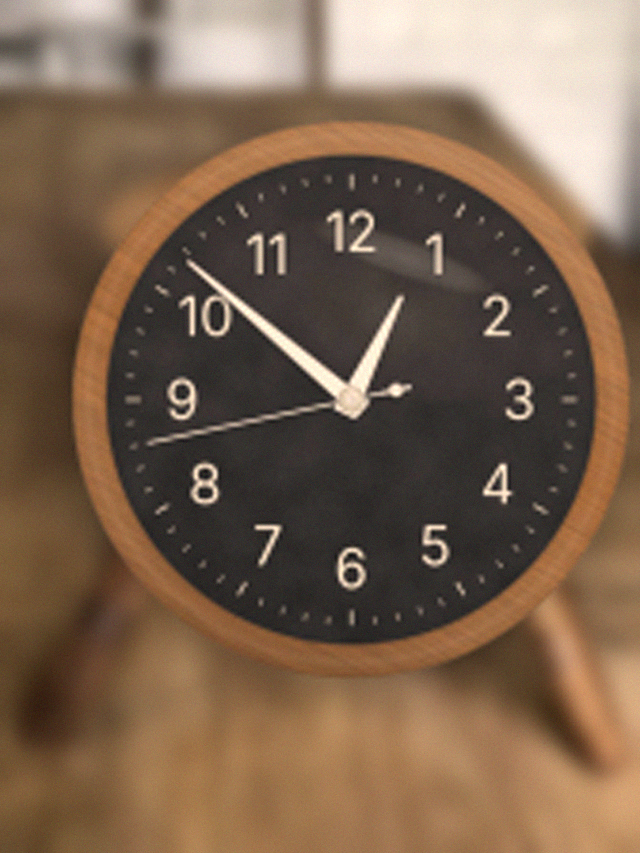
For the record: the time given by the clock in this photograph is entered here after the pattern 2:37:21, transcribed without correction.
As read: 12:51:43
